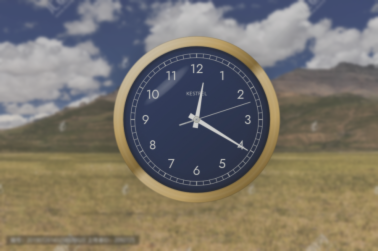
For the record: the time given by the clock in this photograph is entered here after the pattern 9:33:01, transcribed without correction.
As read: 12:20:12
